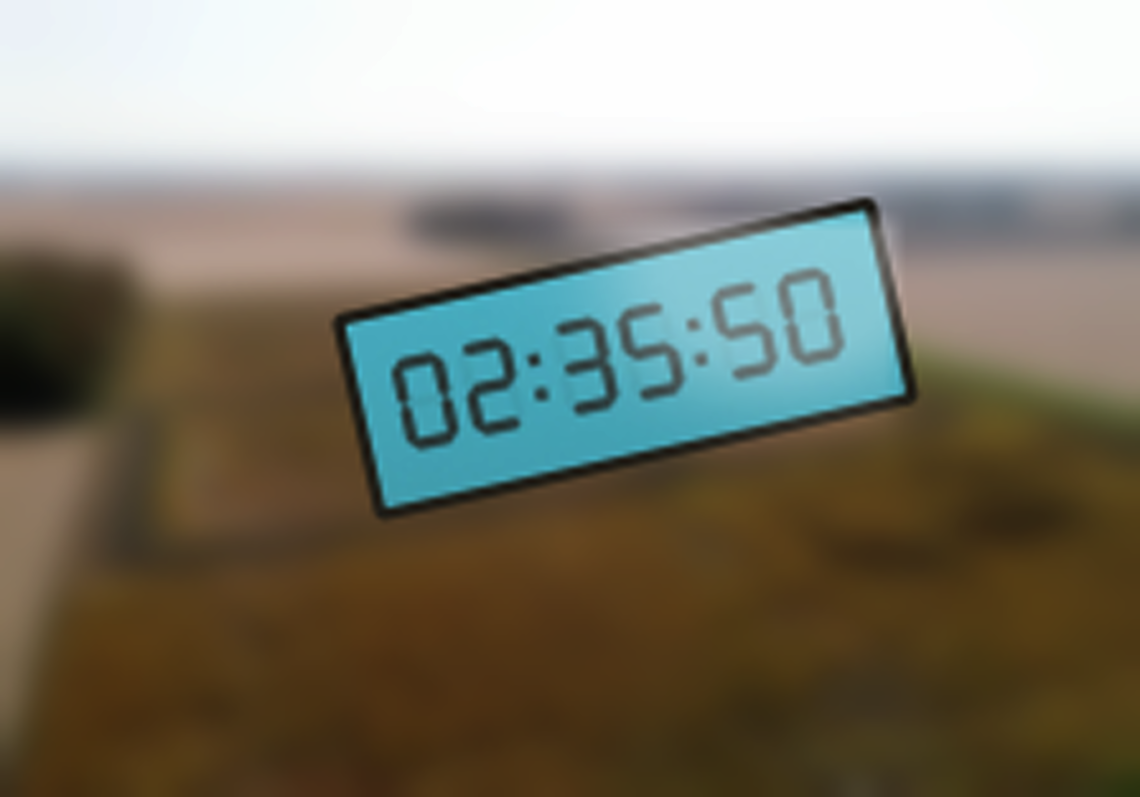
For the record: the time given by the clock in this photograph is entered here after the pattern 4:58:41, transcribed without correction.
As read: 2:35:50
